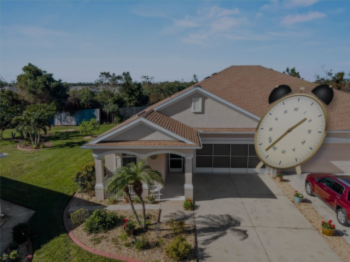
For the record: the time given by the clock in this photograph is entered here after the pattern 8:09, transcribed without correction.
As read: 1:37
